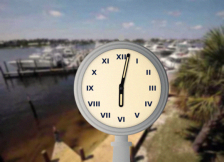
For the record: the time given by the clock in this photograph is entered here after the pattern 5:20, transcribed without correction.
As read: 6:02
